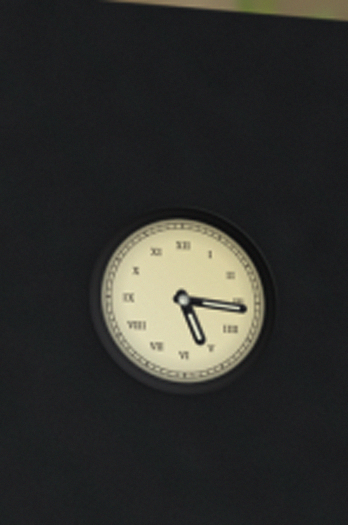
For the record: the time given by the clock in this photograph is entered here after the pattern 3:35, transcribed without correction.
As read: 5:16
